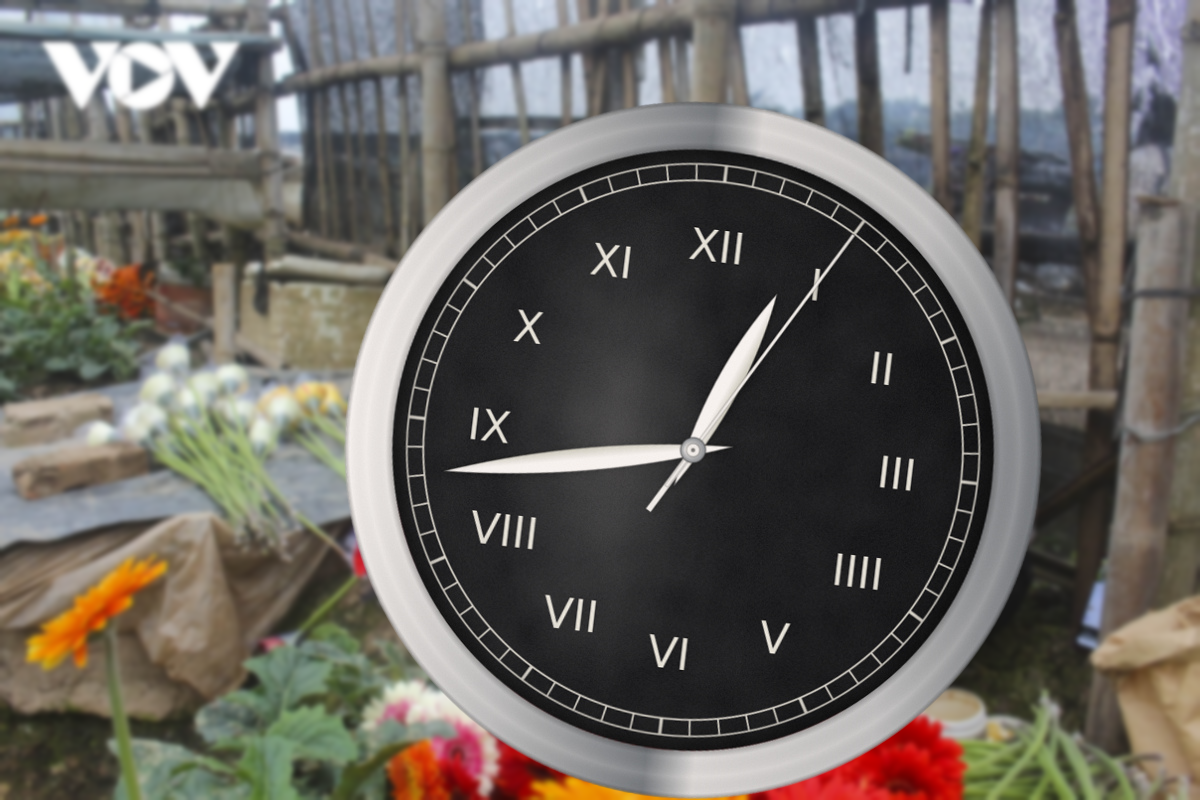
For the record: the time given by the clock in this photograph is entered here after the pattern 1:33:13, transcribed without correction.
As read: 12:43:05
